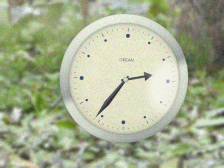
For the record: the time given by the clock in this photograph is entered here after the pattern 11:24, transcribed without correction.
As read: 2:36
